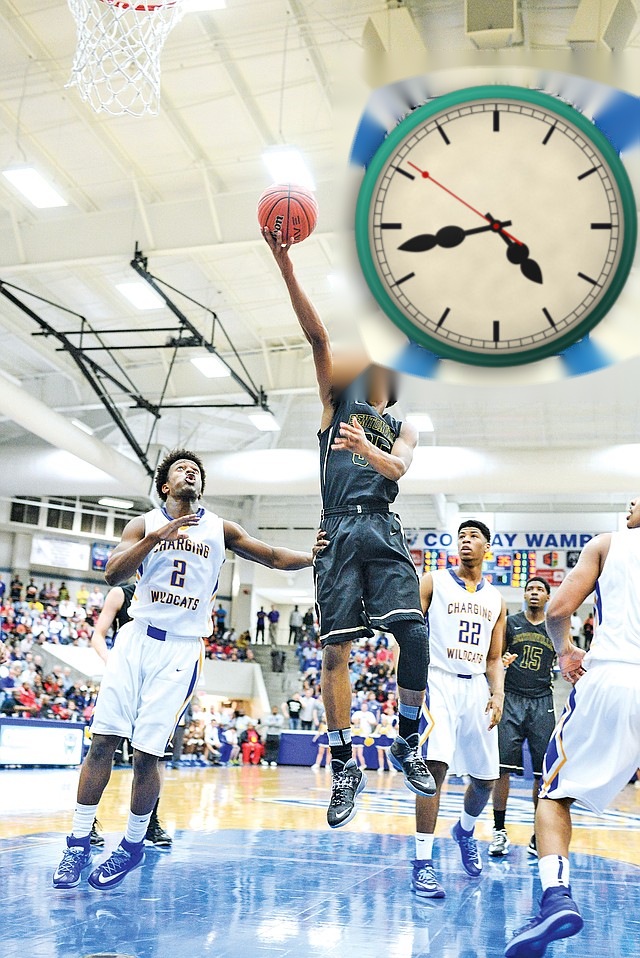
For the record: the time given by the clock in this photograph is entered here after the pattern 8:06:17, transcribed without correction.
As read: 4:42:51
